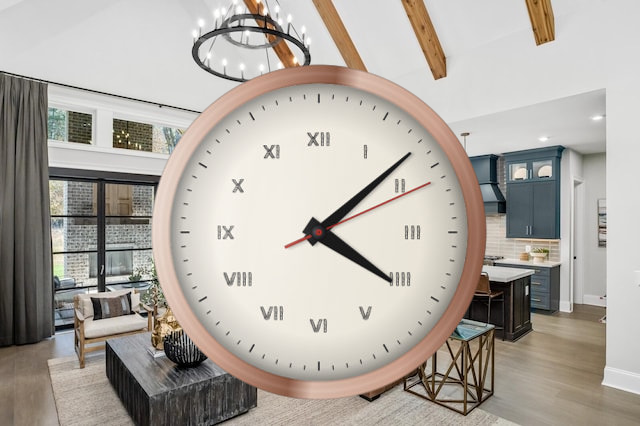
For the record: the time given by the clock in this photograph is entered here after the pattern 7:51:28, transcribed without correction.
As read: 4:08:11
